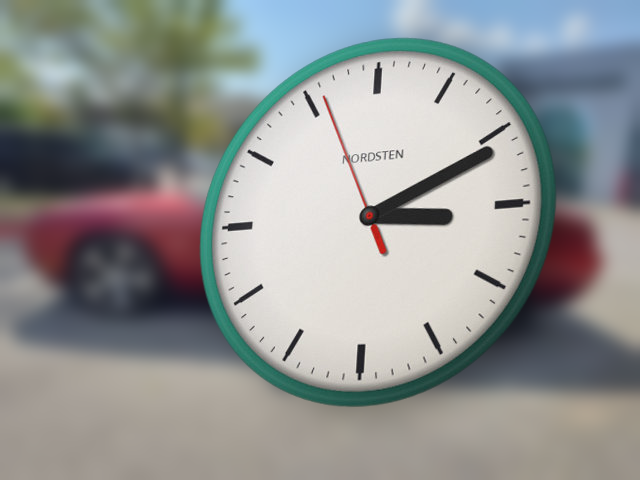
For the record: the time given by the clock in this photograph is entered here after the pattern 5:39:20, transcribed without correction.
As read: 3:10:56
